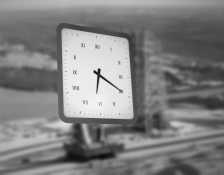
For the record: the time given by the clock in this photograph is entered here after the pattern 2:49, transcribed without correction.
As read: 6:20
